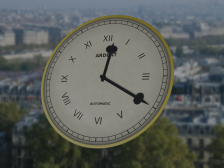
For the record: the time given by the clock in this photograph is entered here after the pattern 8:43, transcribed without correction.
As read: 12:20
